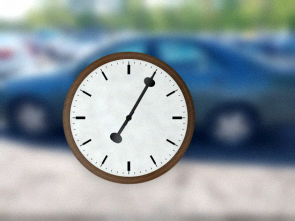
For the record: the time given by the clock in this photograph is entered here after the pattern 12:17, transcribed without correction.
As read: 7:05
